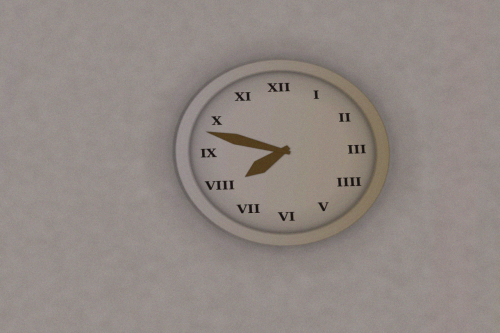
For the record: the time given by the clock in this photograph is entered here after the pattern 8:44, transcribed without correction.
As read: 7:48
